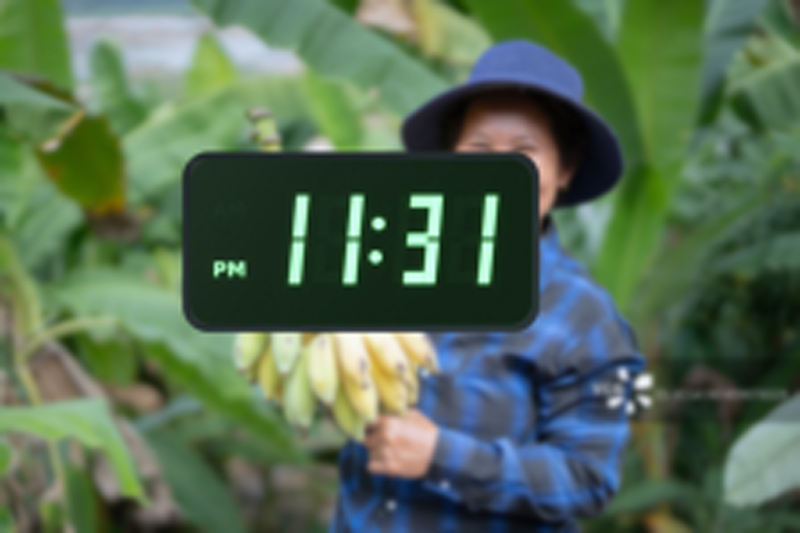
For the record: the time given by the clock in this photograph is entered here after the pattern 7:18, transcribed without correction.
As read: 11:31
